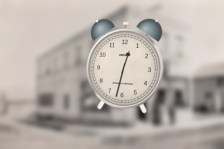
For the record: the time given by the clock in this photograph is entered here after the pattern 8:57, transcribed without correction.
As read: 12:32
